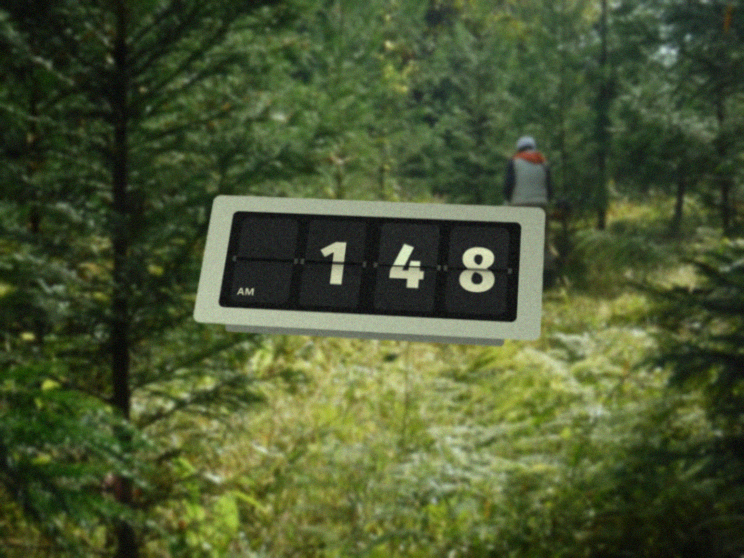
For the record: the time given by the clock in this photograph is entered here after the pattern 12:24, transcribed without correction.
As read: 1:48
